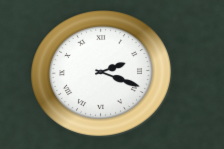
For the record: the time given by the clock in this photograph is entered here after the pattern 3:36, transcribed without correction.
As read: 2:19
